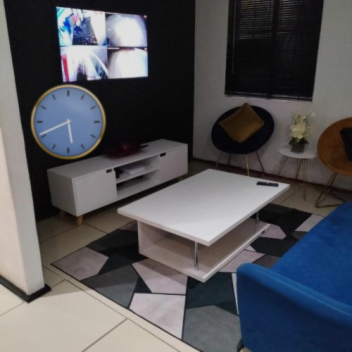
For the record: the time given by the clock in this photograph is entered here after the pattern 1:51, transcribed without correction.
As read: 5:41
